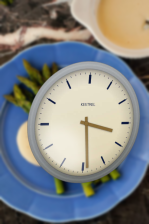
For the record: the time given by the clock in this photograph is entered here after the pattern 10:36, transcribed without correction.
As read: 3:29
